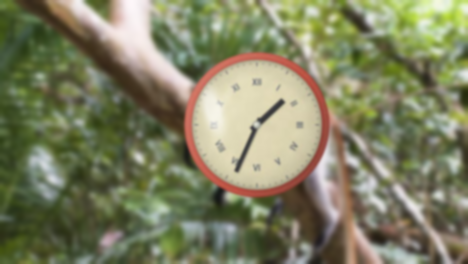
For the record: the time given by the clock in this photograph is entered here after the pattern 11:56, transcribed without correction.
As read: 1:34
